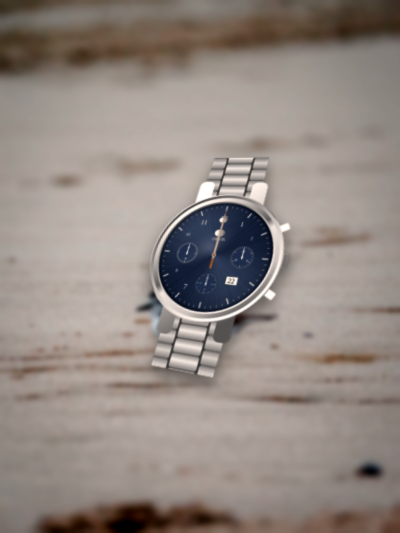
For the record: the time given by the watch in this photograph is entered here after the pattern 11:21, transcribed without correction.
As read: 12:00
